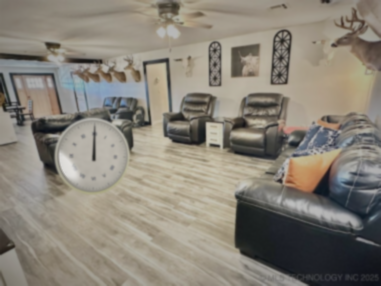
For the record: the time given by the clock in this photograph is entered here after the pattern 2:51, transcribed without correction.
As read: 12:00
